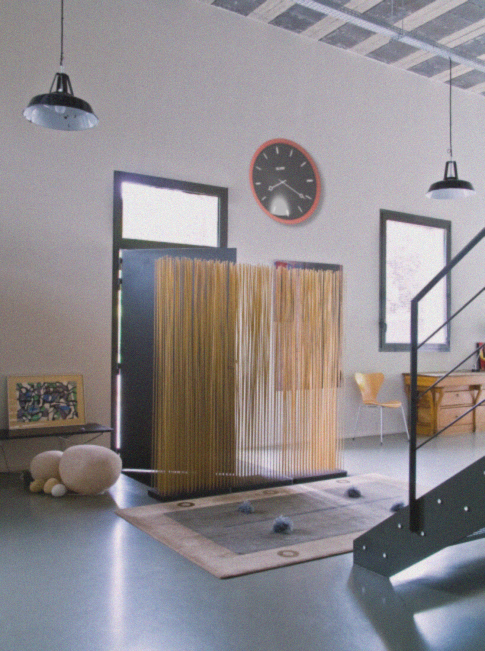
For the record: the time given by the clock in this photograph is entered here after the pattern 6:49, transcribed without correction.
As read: 8:21
